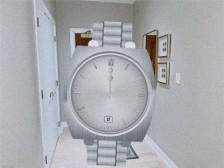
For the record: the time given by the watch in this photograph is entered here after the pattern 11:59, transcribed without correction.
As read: 12:00
